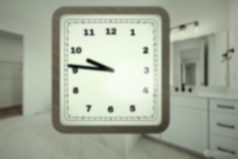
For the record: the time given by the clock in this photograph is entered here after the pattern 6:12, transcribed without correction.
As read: 9:46
